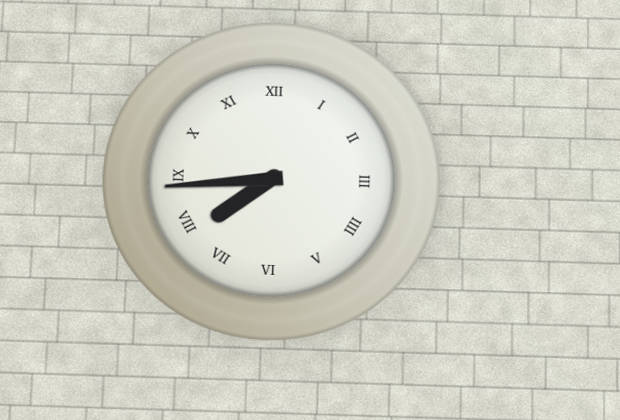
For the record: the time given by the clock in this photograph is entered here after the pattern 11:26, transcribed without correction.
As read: 7:44
